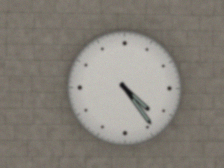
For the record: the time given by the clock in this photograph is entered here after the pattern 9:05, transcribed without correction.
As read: 4:24
